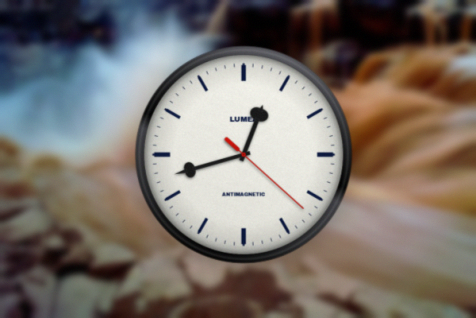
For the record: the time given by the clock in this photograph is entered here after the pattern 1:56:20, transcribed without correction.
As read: 12:42:22
